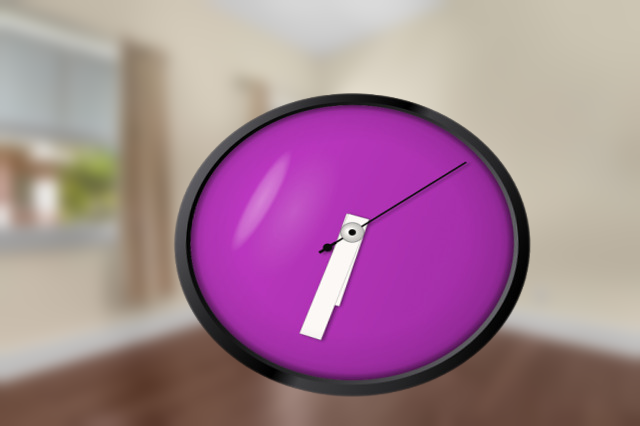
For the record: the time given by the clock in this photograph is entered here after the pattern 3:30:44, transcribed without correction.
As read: 6:33:09
